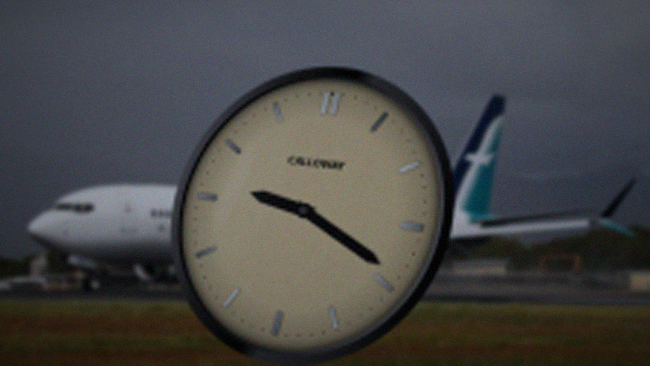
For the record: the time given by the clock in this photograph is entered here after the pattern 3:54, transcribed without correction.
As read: 9:19
